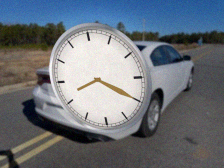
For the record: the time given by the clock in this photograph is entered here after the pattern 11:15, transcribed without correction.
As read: 8:20
